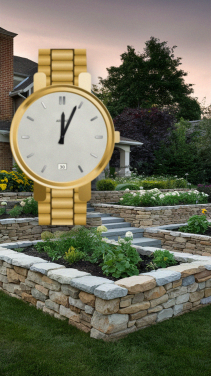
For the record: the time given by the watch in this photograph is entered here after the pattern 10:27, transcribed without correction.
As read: 12:04
